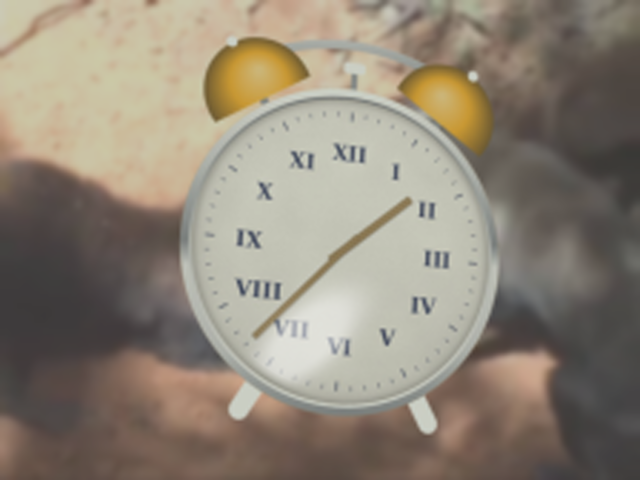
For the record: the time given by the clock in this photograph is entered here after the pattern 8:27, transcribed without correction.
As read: 1:37
